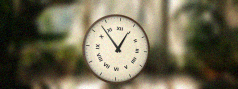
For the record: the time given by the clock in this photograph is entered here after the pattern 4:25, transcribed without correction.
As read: 12:53
